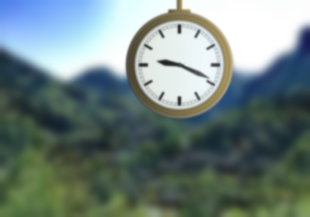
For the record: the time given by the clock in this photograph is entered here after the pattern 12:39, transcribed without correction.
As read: 9:19
